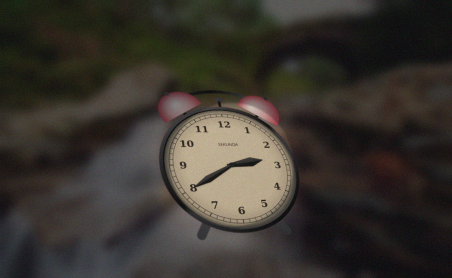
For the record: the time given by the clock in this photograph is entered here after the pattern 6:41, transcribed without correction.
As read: 2:40
